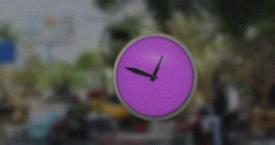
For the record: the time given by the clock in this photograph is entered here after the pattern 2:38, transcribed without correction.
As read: 12:48
